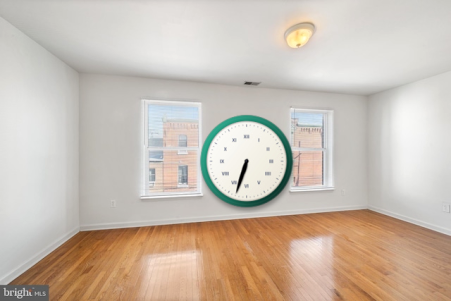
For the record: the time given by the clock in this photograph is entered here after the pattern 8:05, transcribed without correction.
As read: 6:33
